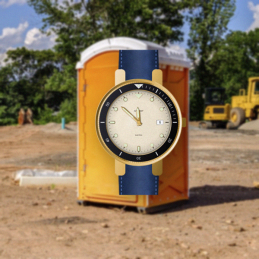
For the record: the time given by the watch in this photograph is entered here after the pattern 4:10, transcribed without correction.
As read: 11:52
